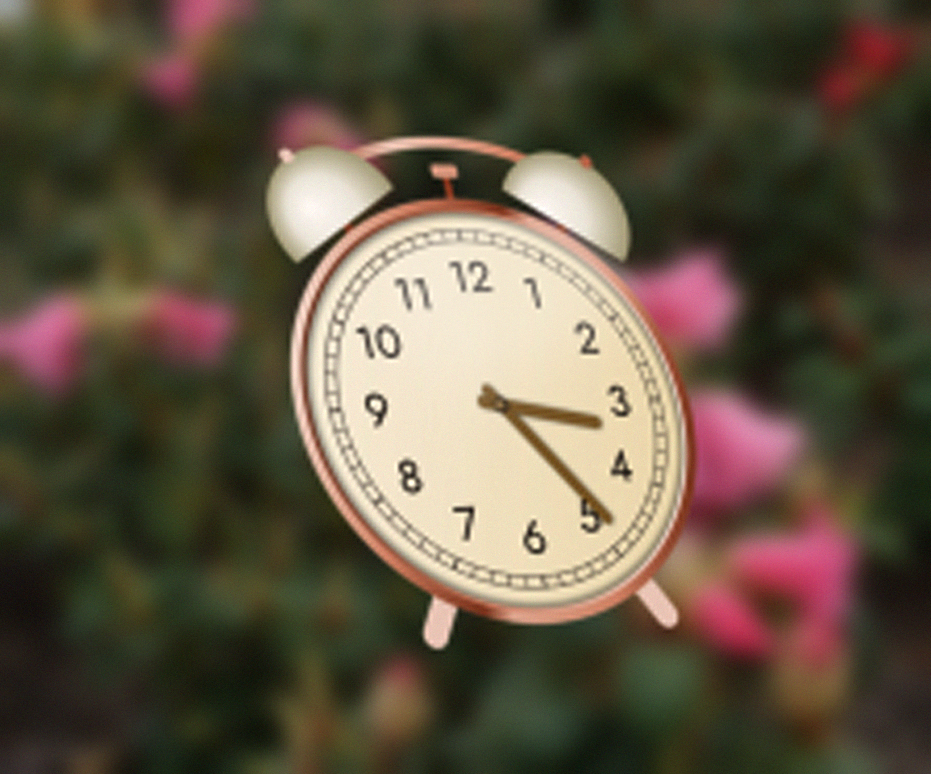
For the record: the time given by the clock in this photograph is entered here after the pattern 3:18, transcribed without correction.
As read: 3:24
